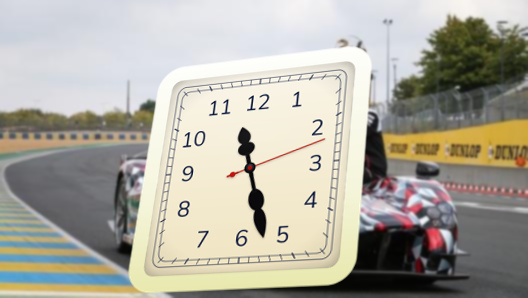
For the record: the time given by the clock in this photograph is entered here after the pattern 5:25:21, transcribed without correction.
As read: 11:27:12
